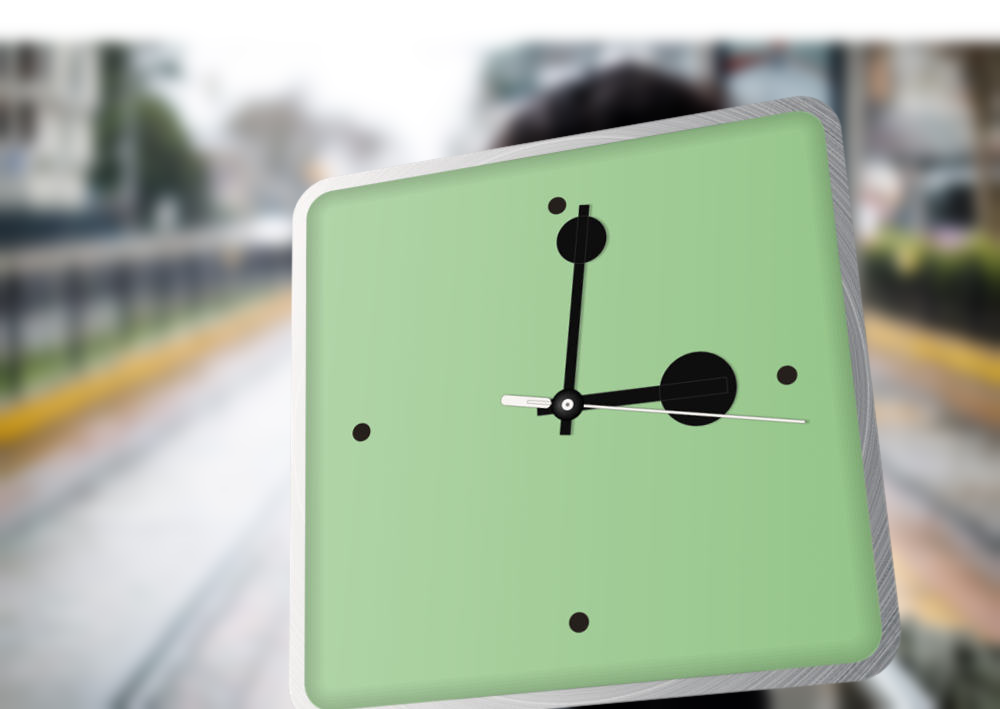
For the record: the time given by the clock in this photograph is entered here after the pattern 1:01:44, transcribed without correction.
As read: 3:01:17
